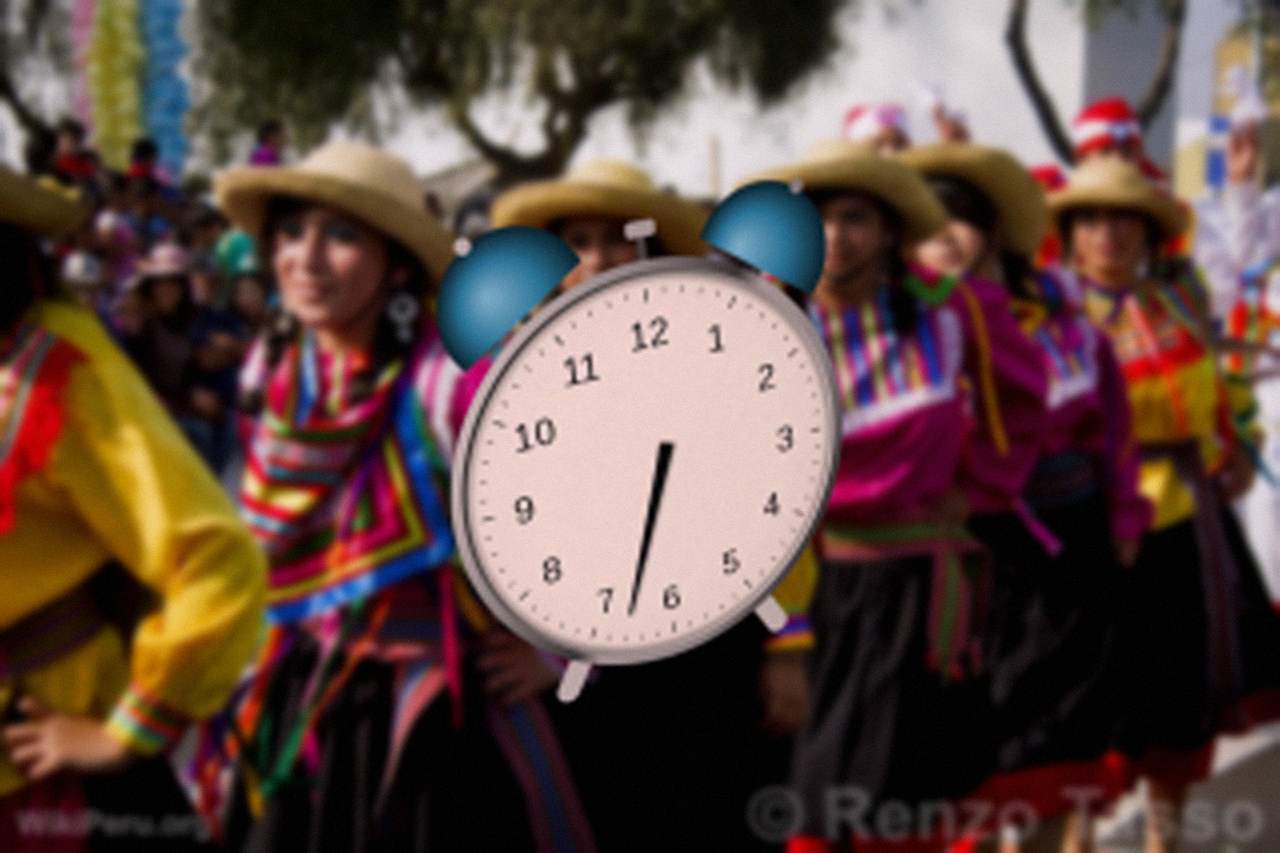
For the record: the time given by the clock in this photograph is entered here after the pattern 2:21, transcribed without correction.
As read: 6:33
